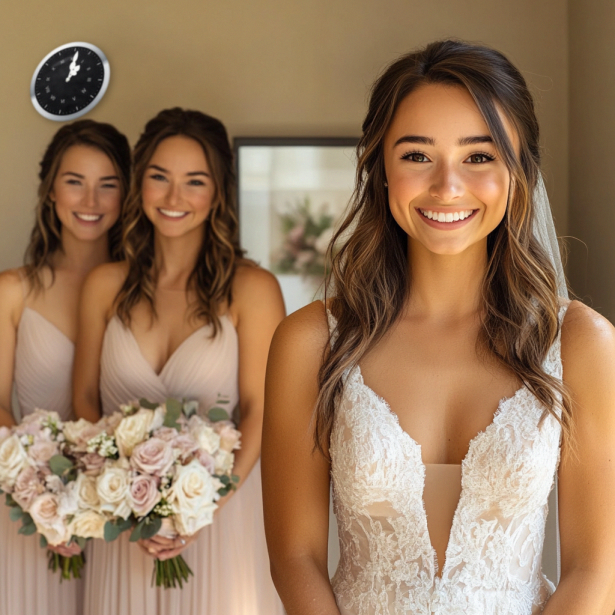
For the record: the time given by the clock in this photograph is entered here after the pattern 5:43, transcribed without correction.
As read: 1:01
